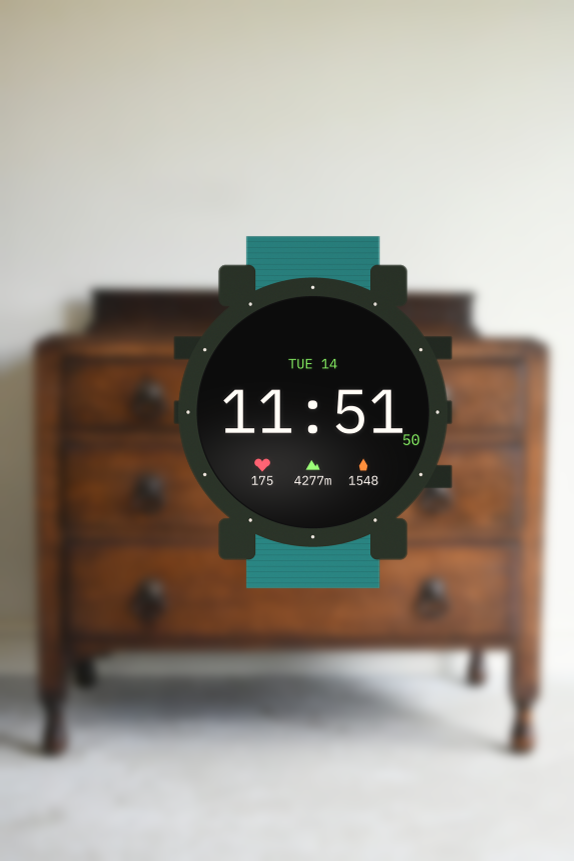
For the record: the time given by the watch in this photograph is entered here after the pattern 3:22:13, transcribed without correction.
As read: 11:51:50
